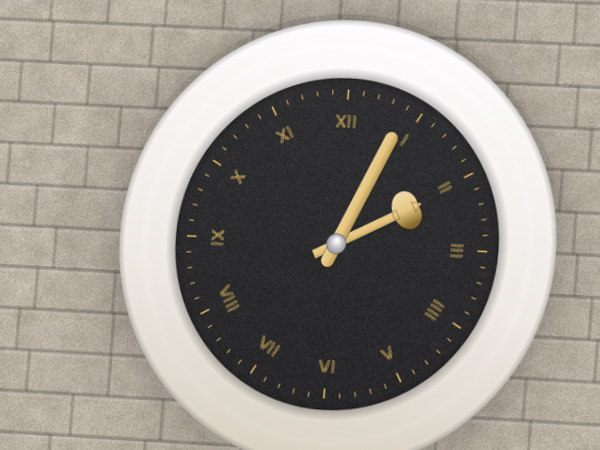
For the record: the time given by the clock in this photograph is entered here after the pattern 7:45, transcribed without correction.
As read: 2:04
